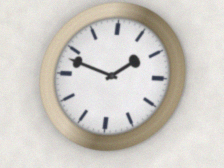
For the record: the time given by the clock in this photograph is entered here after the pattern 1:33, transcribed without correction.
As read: 1:48
